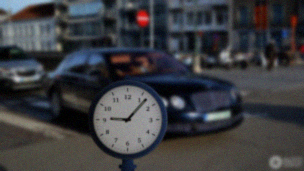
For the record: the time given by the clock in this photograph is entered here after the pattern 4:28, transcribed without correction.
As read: 9:07
